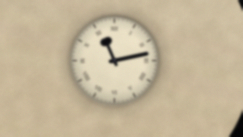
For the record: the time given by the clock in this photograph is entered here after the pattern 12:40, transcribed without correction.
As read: 11:13
